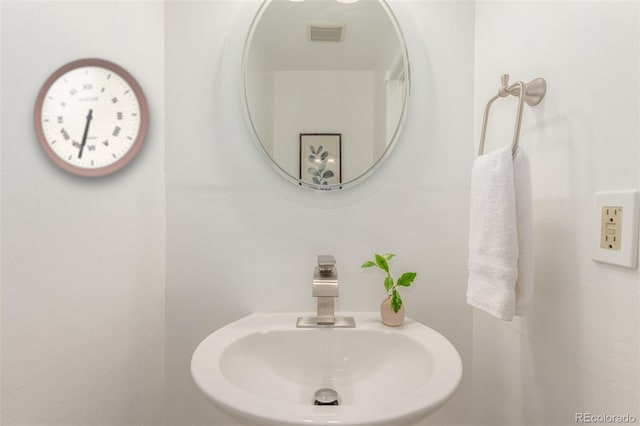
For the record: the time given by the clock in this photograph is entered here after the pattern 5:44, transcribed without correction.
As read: 6:33
